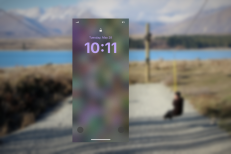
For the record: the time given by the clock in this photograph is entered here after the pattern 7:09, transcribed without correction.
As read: 10:11
